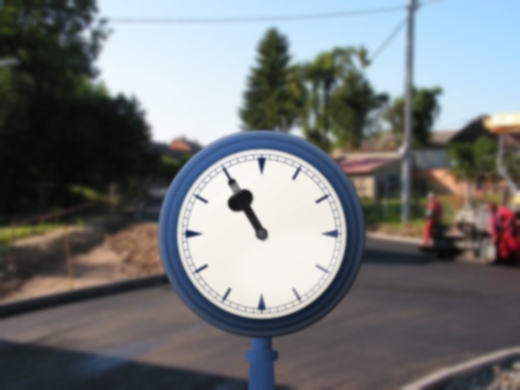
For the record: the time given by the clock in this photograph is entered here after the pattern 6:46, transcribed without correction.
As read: 10:55
